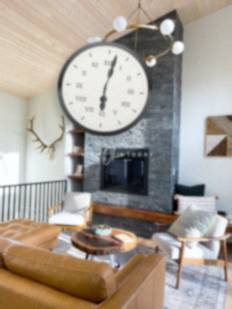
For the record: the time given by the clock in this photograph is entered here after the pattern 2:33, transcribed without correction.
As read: 6:02
